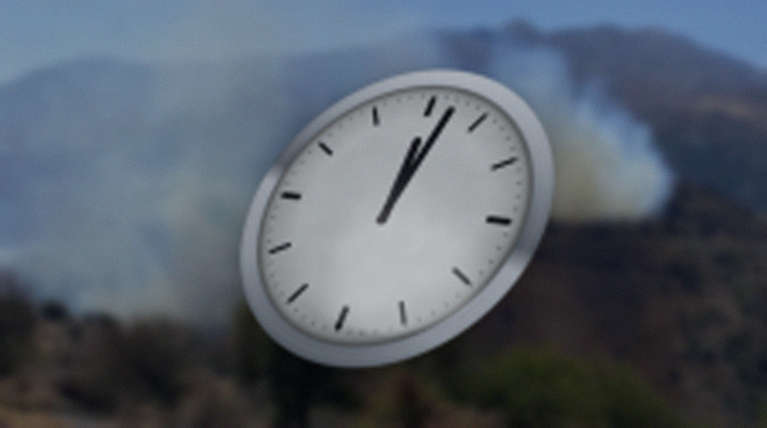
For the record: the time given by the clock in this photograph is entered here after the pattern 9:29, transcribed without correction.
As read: 12:02
